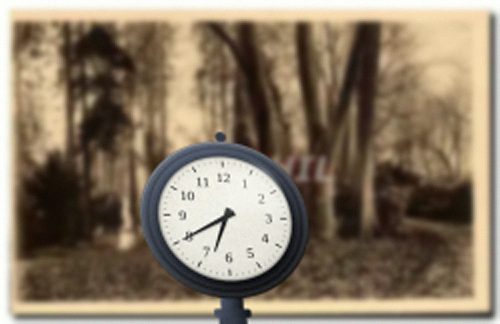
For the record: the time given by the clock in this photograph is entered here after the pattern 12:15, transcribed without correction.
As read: 6:40
